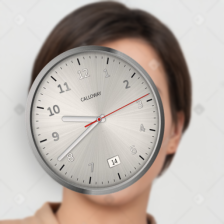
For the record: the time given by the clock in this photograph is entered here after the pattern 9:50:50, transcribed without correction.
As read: 9:41:14
